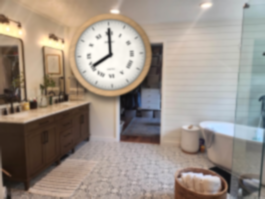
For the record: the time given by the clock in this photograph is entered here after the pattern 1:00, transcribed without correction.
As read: 8:00
